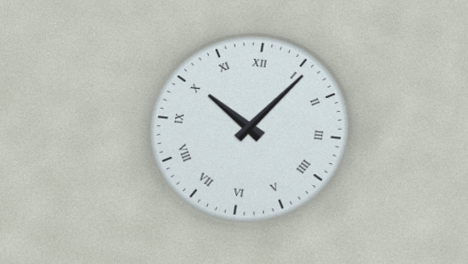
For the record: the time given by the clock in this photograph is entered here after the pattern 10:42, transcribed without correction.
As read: 10:06
